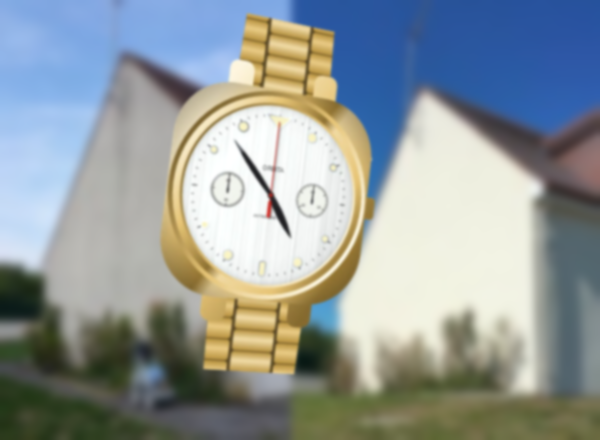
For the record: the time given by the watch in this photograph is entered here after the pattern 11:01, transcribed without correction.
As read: 4:53
